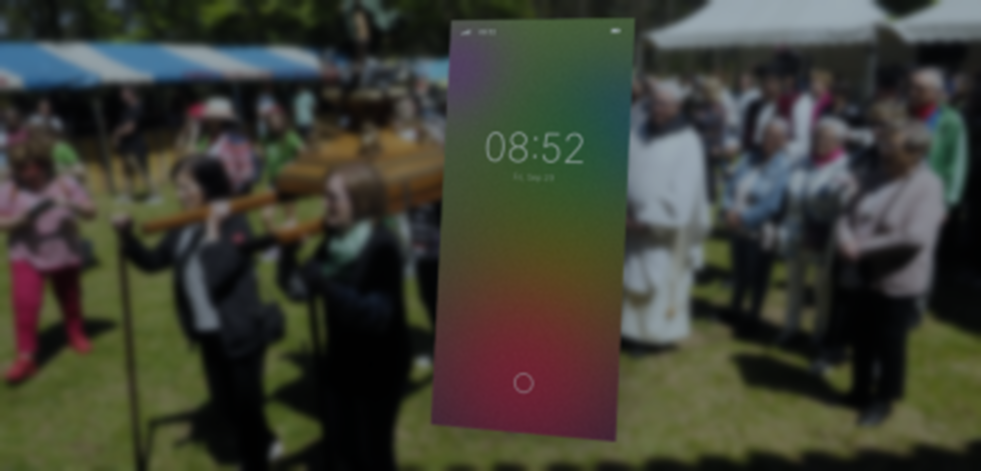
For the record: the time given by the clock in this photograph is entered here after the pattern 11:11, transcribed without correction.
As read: 8:52
